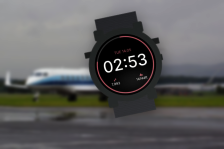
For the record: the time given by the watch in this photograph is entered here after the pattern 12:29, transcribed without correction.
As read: 2:53
